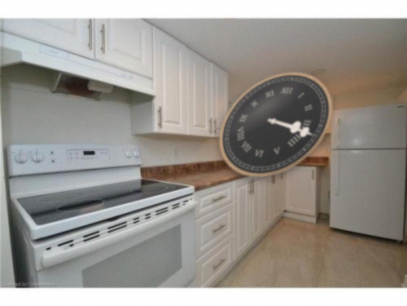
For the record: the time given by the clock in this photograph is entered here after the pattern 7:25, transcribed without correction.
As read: 3:17
